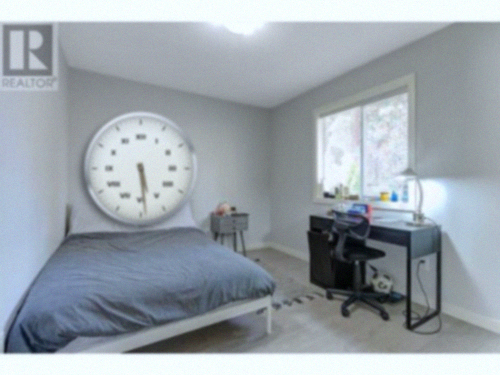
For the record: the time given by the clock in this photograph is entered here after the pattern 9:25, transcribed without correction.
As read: 5:29
